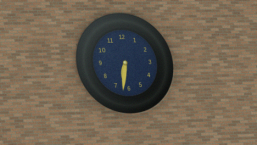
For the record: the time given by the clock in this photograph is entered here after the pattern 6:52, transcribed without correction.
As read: 6:32
